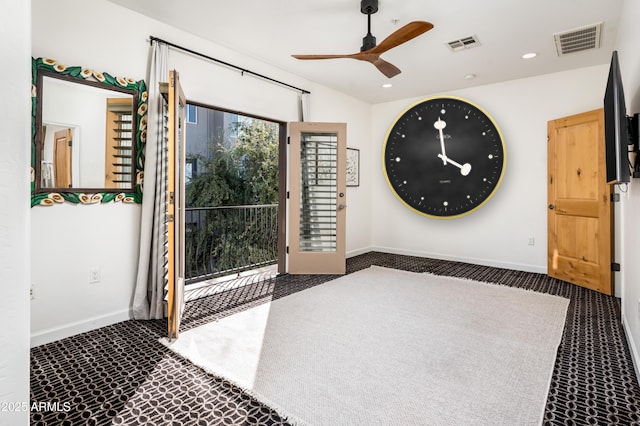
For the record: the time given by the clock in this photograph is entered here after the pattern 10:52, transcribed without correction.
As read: 3:59
